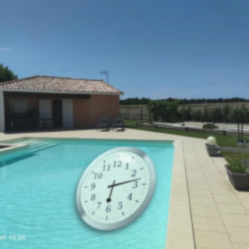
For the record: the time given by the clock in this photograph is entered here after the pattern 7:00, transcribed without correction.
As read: 6:13
